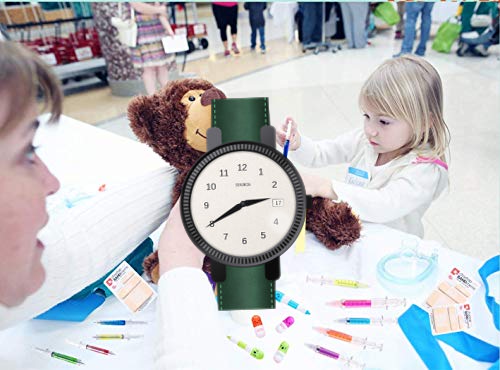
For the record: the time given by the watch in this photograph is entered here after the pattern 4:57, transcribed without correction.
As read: 2:40
